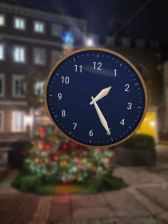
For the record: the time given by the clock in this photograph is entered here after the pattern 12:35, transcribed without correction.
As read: 1:25
